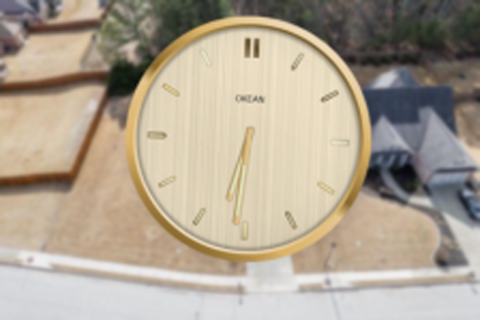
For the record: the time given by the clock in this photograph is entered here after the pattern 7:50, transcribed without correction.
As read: 6:31
